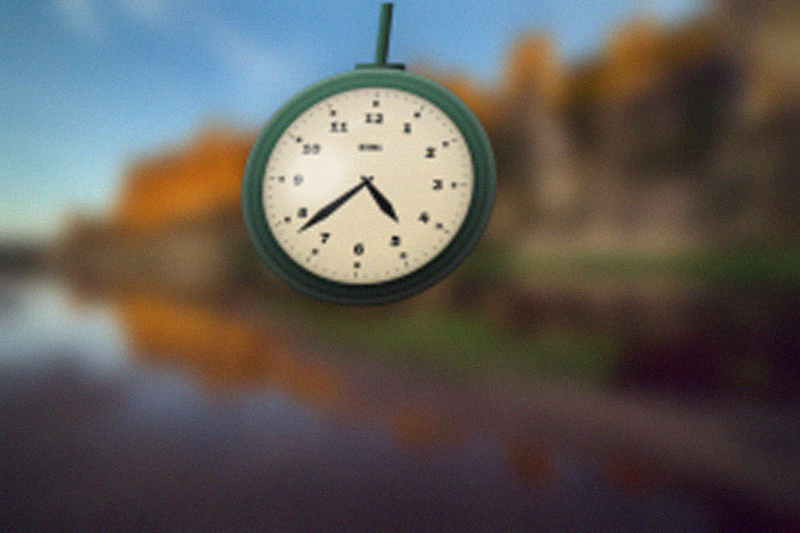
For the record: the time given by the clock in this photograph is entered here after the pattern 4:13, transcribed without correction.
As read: 4:38
